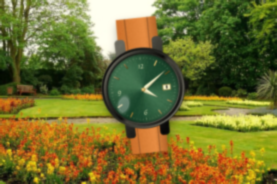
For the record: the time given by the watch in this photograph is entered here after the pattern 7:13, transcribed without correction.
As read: 4:09
